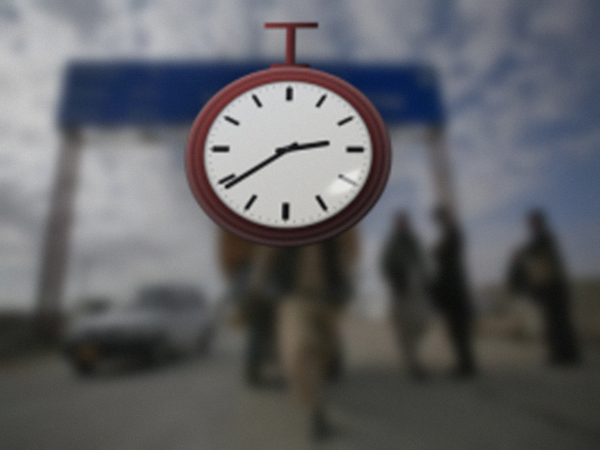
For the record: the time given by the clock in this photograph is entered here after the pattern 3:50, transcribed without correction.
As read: 2:39
